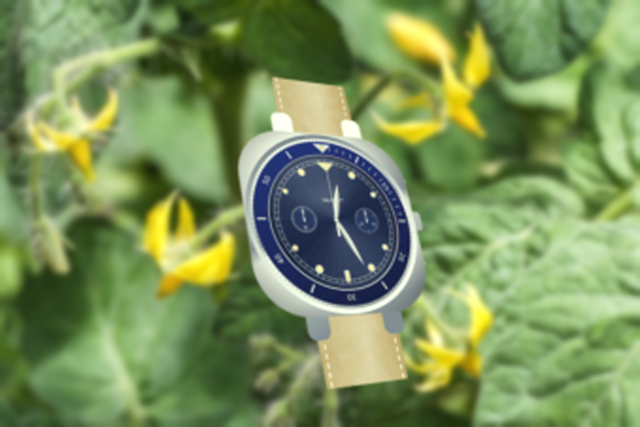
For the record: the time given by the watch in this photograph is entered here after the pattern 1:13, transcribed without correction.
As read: 12:26
